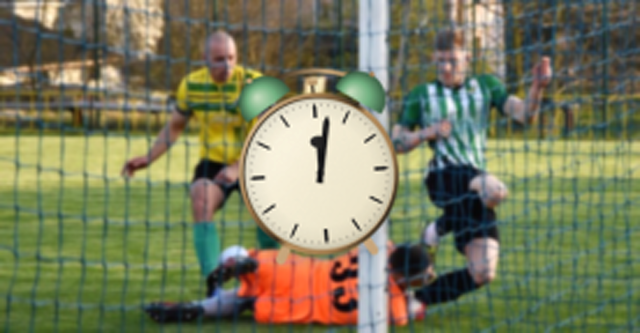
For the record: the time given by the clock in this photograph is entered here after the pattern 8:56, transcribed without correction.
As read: 12:02
